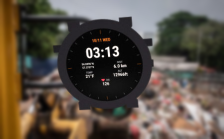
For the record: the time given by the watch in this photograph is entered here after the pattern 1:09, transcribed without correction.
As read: 3:13
